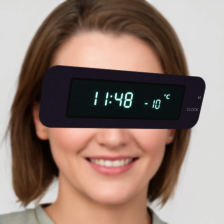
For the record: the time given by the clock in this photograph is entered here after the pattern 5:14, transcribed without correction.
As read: 11:48
